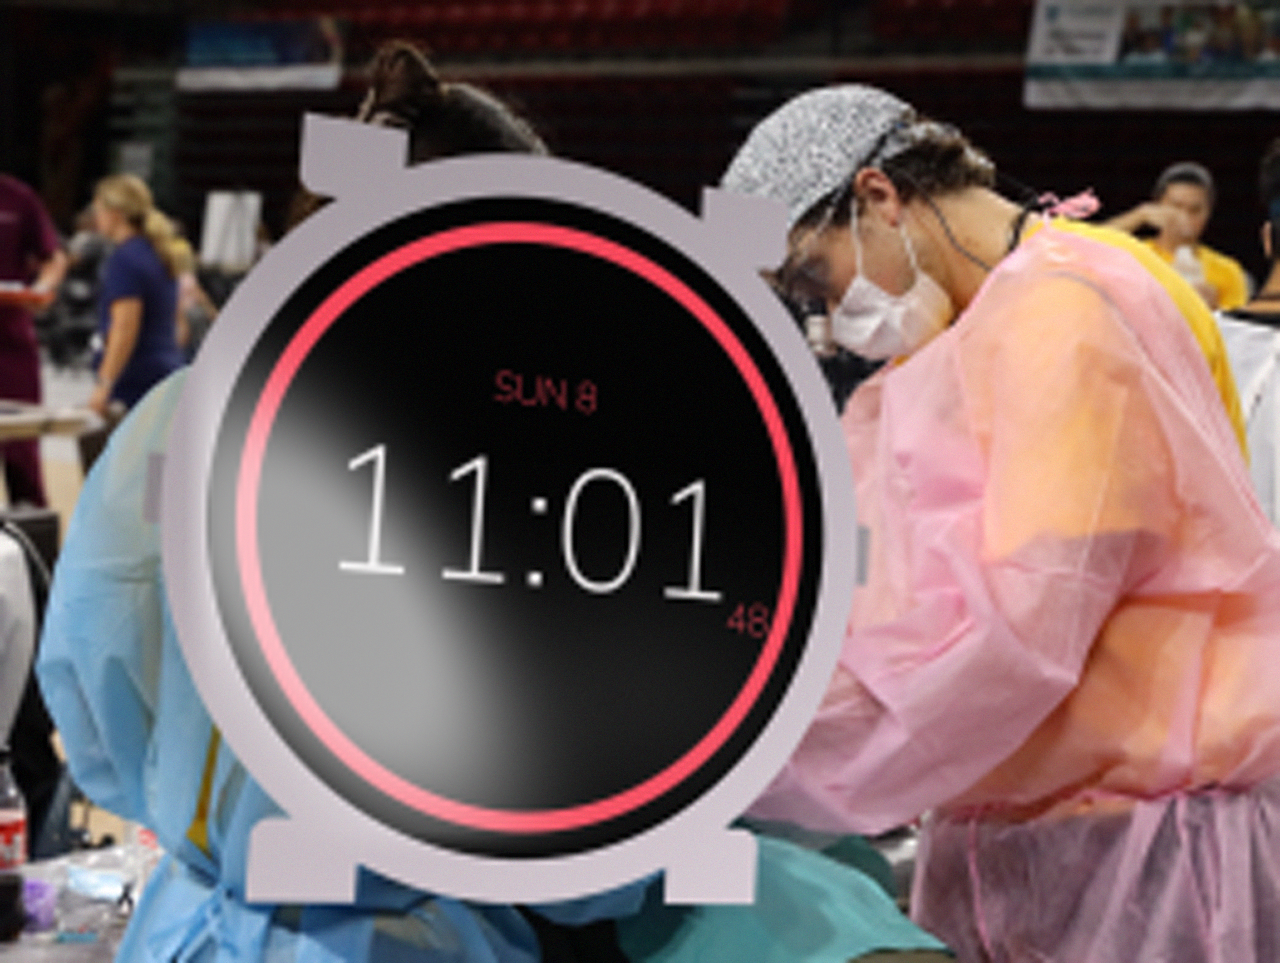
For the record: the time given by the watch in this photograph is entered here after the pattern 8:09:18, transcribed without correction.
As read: 11:01:48
